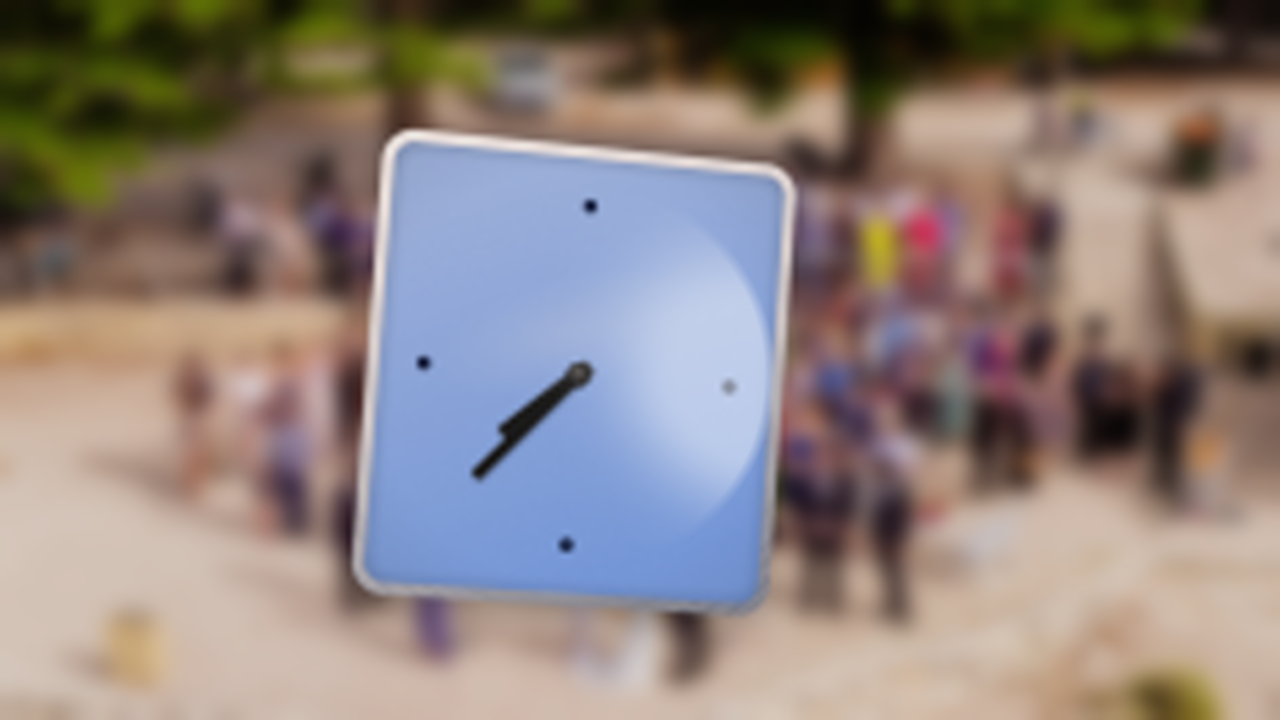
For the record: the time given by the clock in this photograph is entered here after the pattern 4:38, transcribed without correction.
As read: 7:37
